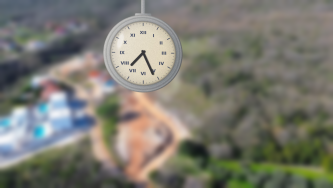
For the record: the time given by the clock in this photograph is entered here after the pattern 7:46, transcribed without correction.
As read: 7:26
